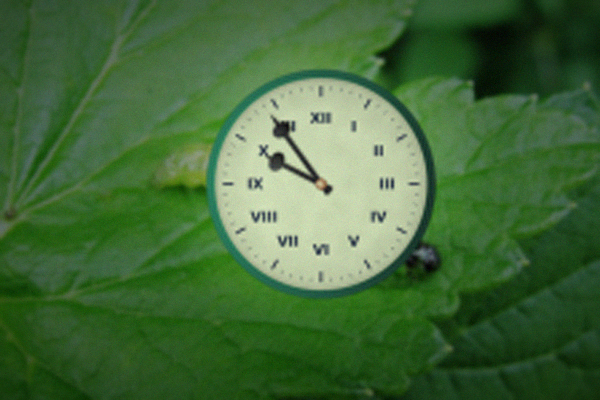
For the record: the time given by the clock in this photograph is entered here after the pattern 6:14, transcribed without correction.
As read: 9:54
